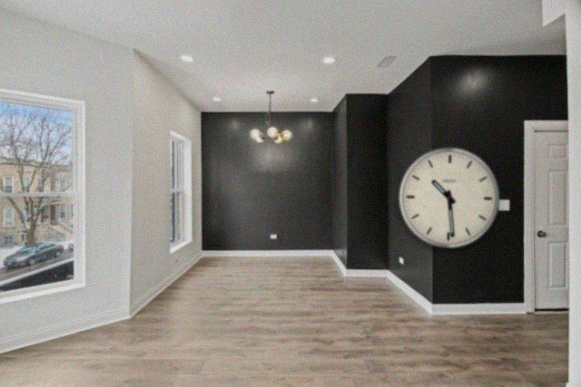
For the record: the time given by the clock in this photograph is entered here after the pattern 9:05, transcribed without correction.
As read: 10:29
